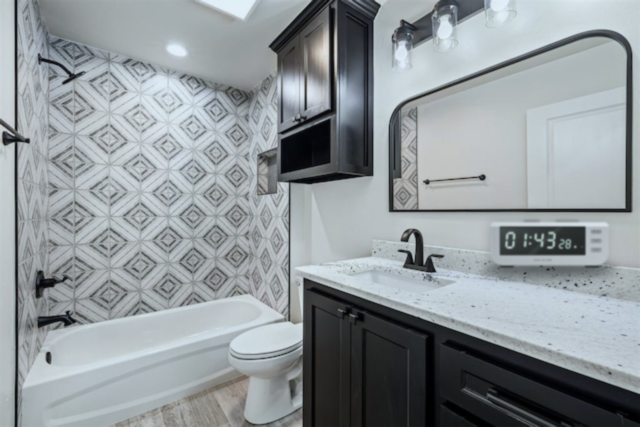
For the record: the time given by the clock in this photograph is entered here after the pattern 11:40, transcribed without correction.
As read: 1:43
